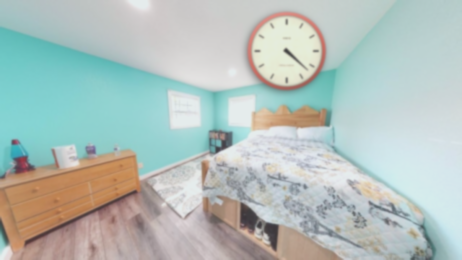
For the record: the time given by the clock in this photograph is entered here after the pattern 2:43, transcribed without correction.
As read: 4:22
